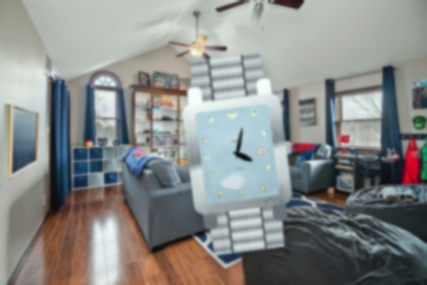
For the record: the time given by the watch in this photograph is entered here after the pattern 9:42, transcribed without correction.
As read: 4:03
